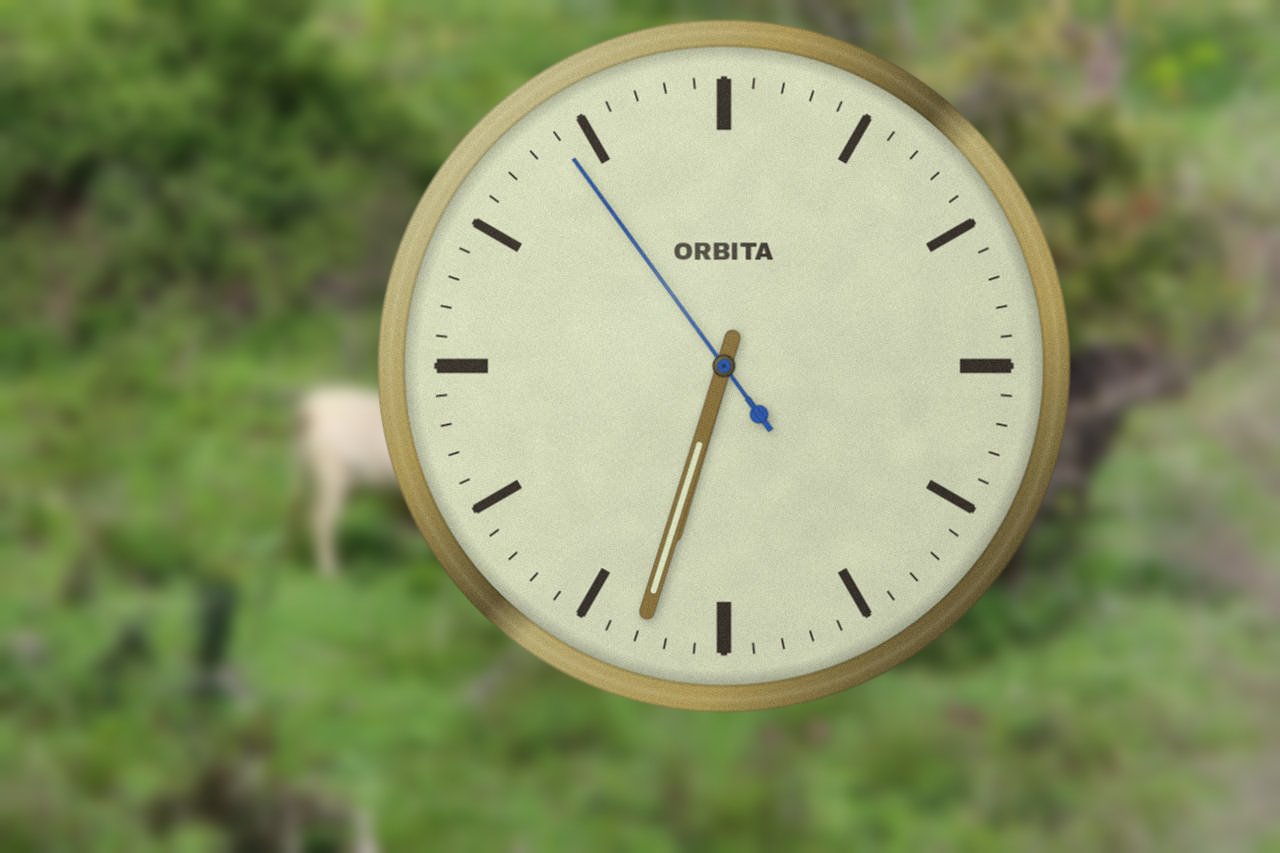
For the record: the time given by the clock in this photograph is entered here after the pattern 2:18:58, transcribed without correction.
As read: 6:32:54
